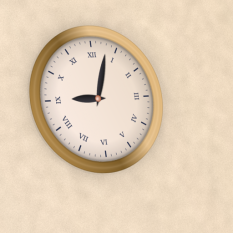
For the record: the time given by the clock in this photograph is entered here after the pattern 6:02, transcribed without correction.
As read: 9:03
